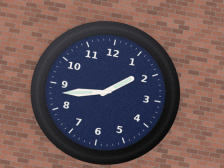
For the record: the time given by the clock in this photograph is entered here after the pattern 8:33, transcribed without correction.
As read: 1:43
